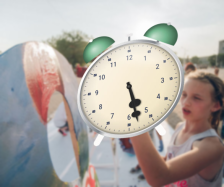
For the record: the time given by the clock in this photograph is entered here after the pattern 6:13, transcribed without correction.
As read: 5:28
